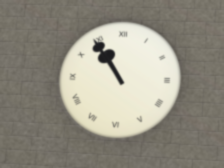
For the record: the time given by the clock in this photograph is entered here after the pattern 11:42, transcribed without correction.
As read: 10:54
